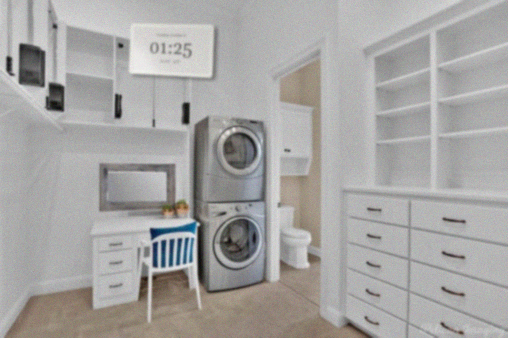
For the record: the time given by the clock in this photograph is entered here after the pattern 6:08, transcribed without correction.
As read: 1:25
